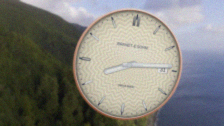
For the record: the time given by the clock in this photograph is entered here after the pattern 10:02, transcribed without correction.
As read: 8:14
